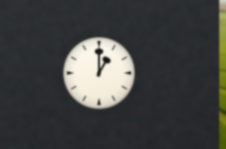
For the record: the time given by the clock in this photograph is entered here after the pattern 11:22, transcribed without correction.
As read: 1:00
